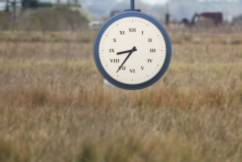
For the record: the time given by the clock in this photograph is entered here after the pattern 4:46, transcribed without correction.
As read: 8:36
